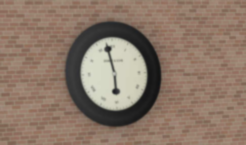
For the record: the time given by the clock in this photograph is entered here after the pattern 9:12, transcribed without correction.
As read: 5:58
